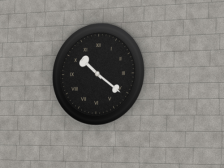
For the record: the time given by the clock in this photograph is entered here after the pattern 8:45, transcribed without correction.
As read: 10:21
